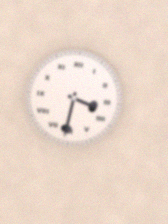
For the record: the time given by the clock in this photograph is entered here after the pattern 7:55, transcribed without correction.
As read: 3:31
